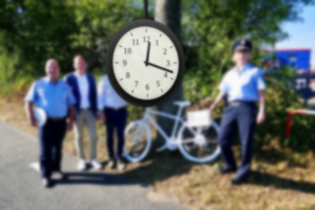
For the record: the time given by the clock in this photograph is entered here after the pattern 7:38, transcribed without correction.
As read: 12:18
